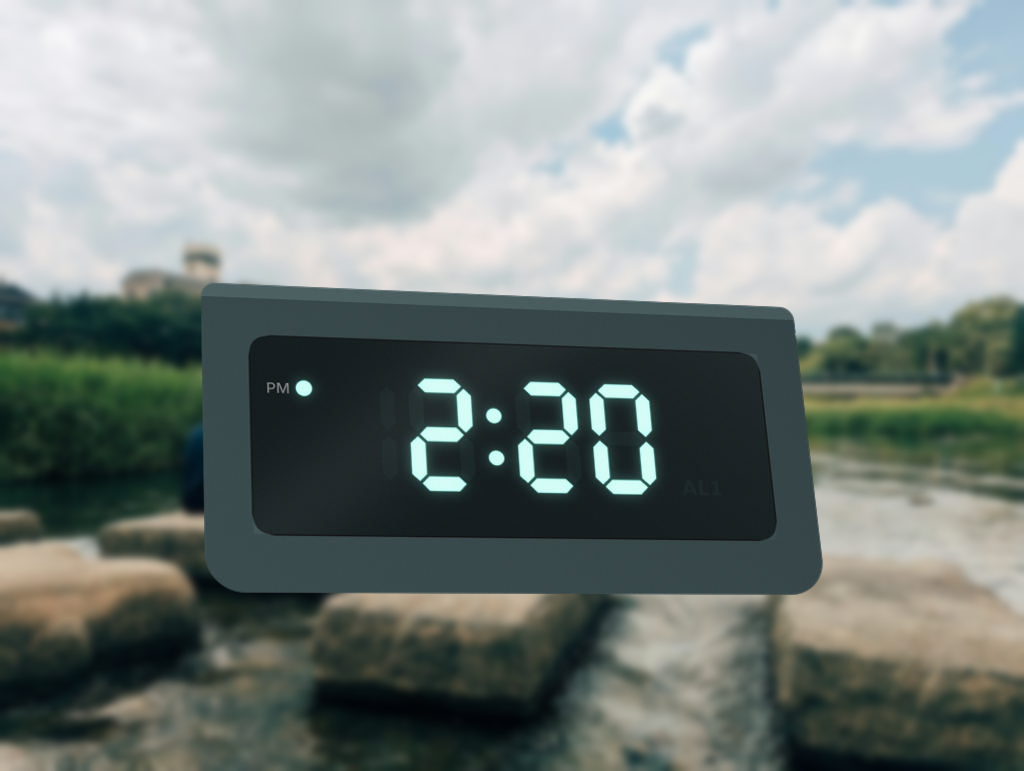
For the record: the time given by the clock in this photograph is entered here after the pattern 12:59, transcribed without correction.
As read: 2:20
